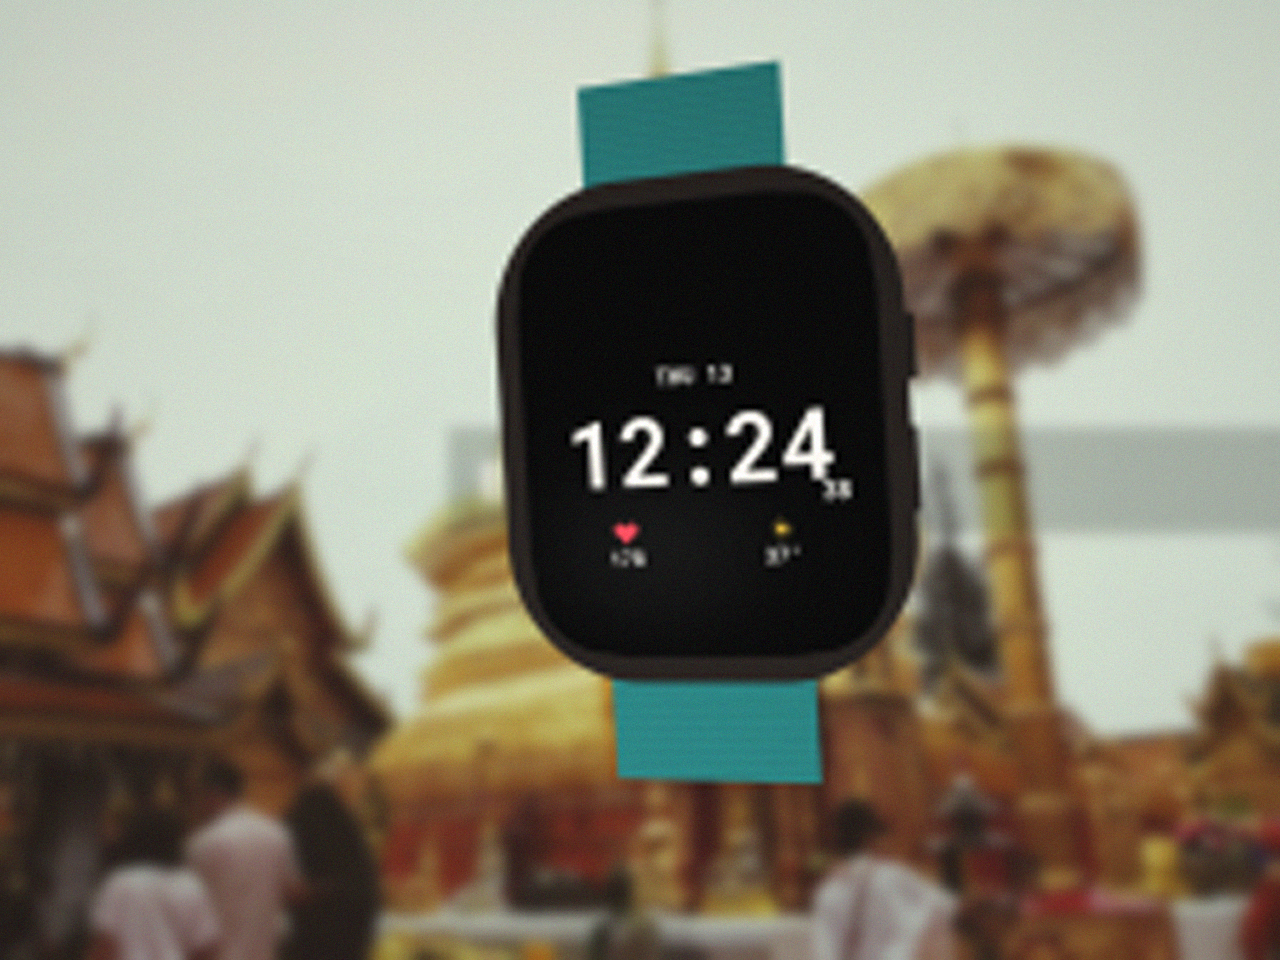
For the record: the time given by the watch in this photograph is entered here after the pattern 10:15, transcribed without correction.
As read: 12:24
